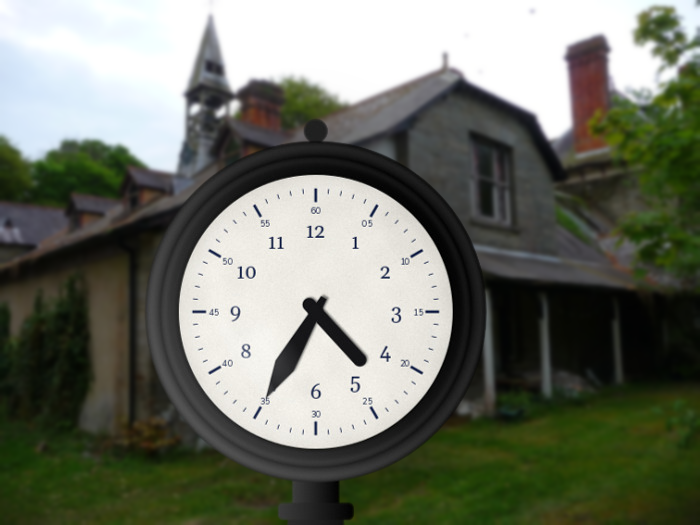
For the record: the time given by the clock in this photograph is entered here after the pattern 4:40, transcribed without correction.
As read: 4:35
